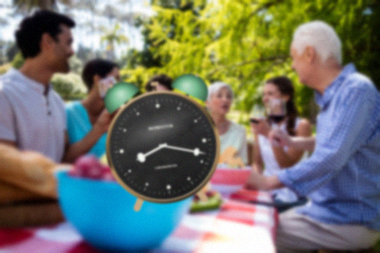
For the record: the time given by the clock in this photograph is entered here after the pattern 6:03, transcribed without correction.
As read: 8:18
